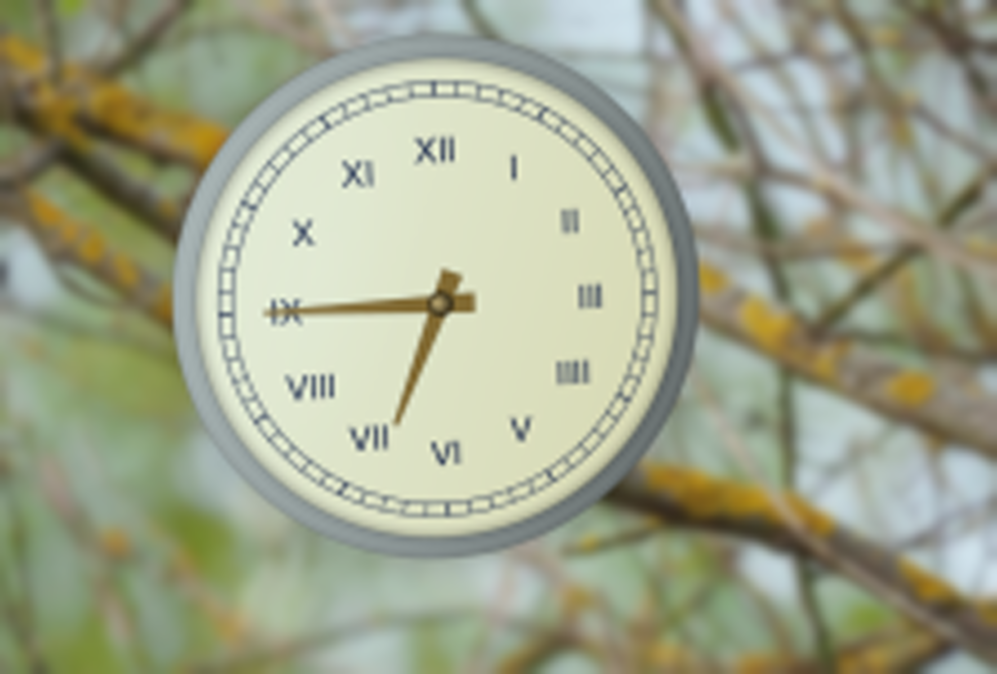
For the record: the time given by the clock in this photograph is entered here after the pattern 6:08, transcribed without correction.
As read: 6:45
